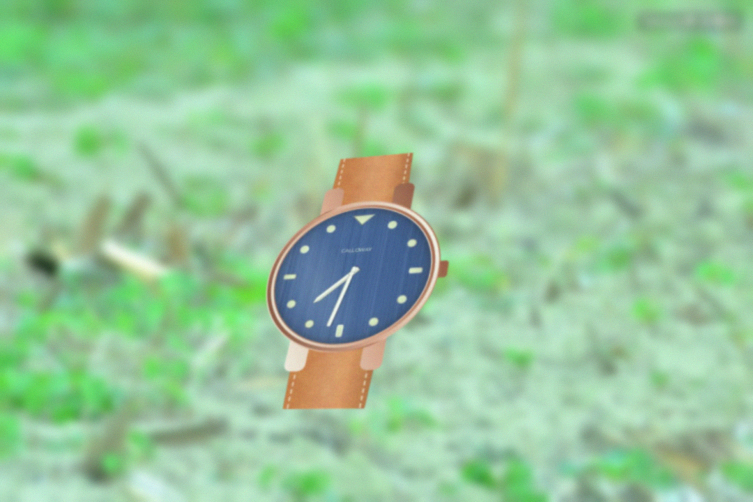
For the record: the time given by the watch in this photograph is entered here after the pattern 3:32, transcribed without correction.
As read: 7:32
